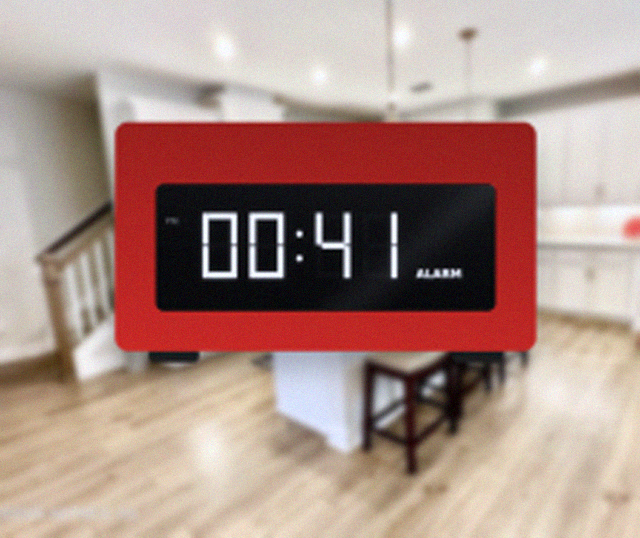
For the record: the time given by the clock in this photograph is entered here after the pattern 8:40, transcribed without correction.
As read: 0:41
